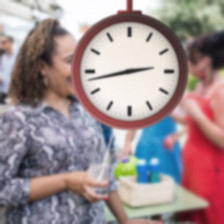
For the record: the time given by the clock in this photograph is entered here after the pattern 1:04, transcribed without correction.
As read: 2:43
